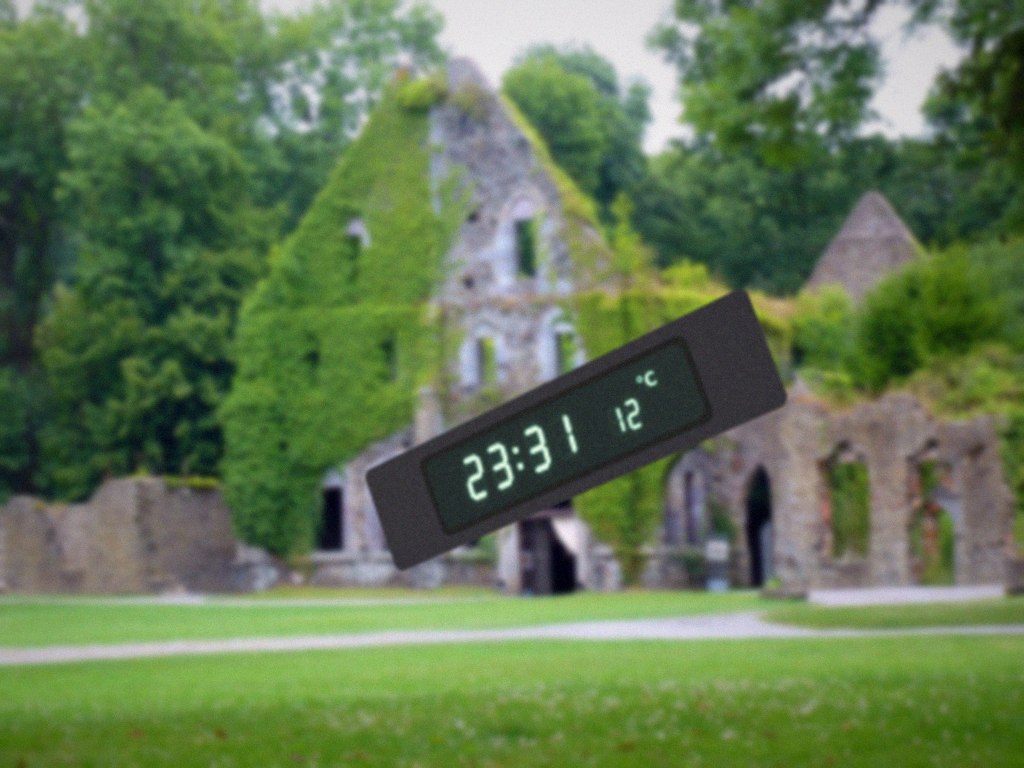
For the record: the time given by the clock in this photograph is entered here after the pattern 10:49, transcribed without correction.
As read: 23:31
